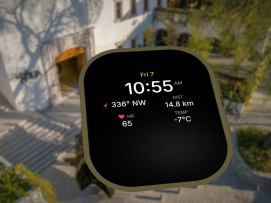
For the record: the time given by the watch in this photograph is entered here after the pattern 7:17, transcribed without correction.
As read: 10:55
